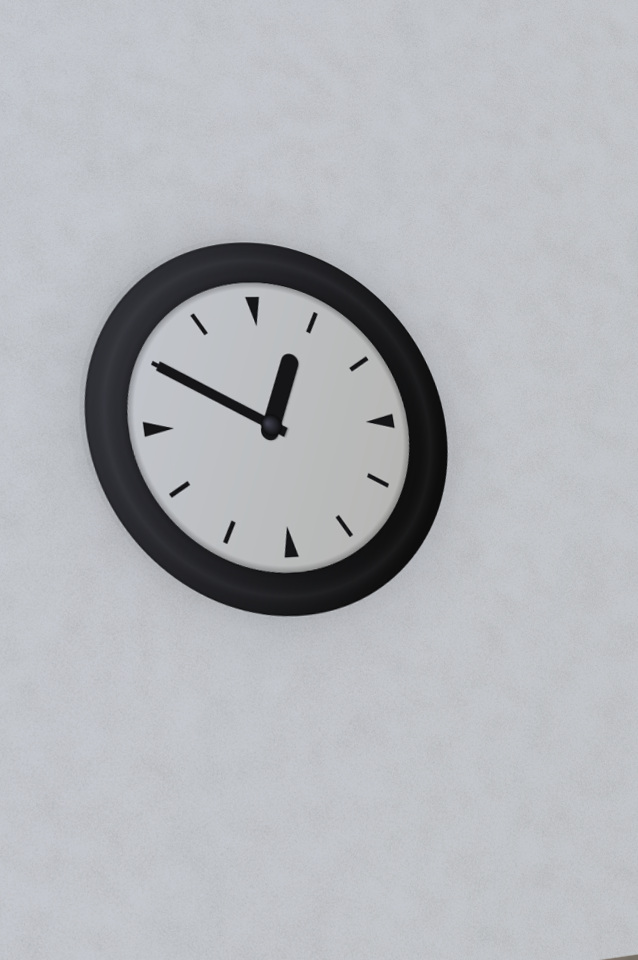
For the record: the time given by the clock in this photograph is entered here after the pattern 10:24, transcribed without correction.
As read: 12:50
